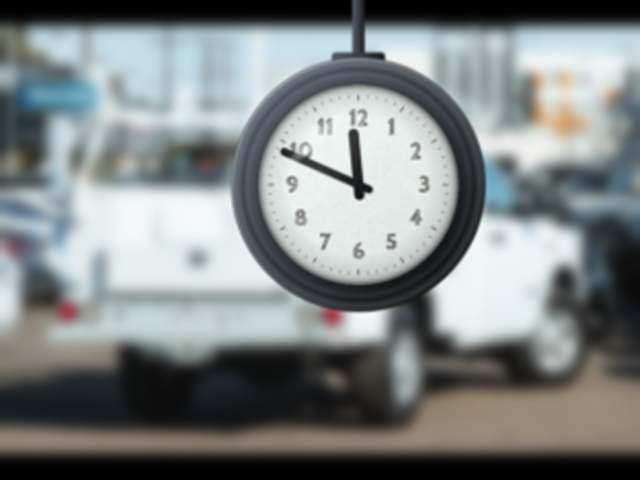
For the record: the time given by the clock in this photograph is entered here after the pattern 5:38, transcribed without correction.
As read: 11:49
